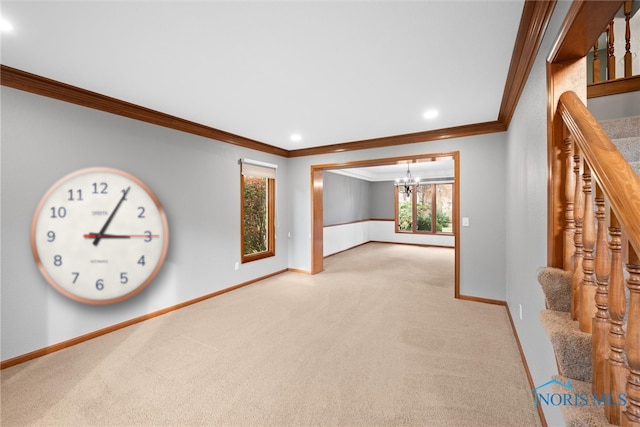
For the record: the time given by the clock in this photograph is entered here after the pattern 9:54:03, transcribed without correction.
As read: 3:05:15
